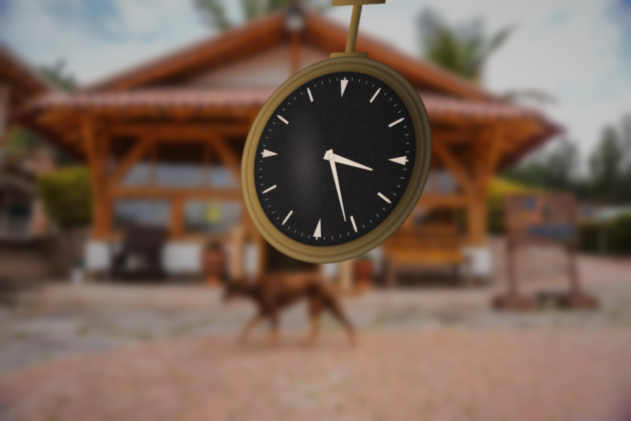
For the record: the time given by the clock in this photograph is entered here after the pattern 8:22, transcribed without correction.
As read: 3:26
